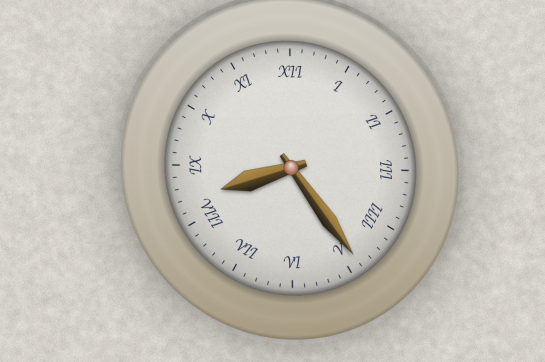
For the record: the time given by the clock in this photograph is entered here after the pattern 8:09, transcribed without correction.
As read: 8:24
